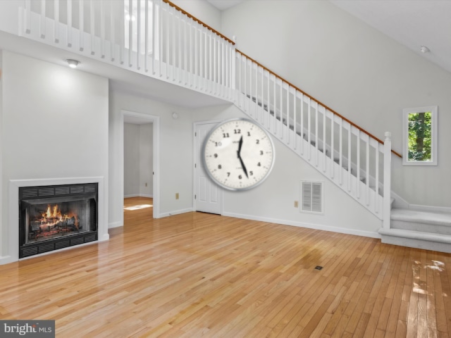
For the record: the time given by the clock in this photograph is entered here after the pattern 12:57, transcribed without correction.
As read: 12:27
